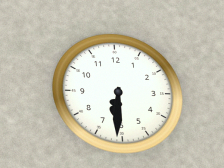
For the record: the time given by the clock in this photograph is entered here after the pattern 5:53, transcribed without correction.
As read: 6:31
